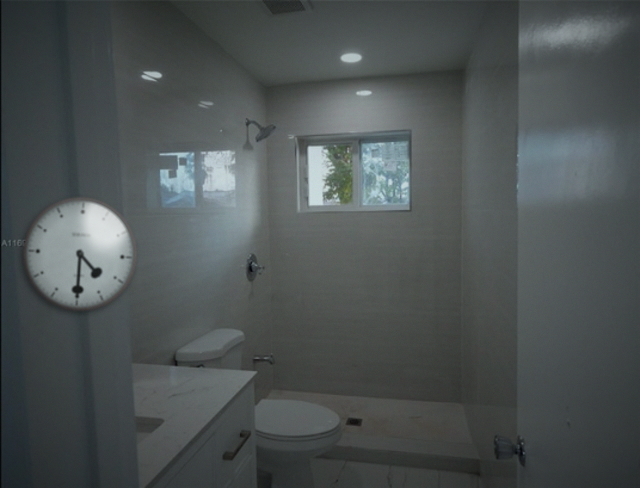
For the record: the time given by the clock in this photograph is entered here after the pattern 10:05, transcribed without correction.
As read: 4:30
